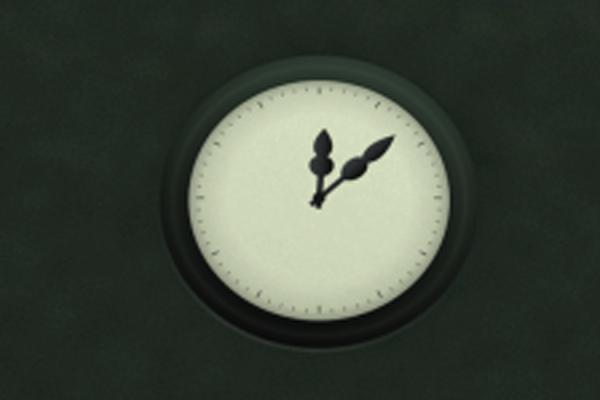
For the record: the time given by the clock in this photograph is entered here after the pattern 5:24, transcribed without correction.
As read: 12:08
